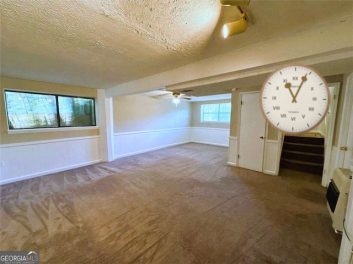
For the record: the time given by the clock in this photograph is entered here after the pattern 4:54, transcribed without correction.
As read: 11:04
